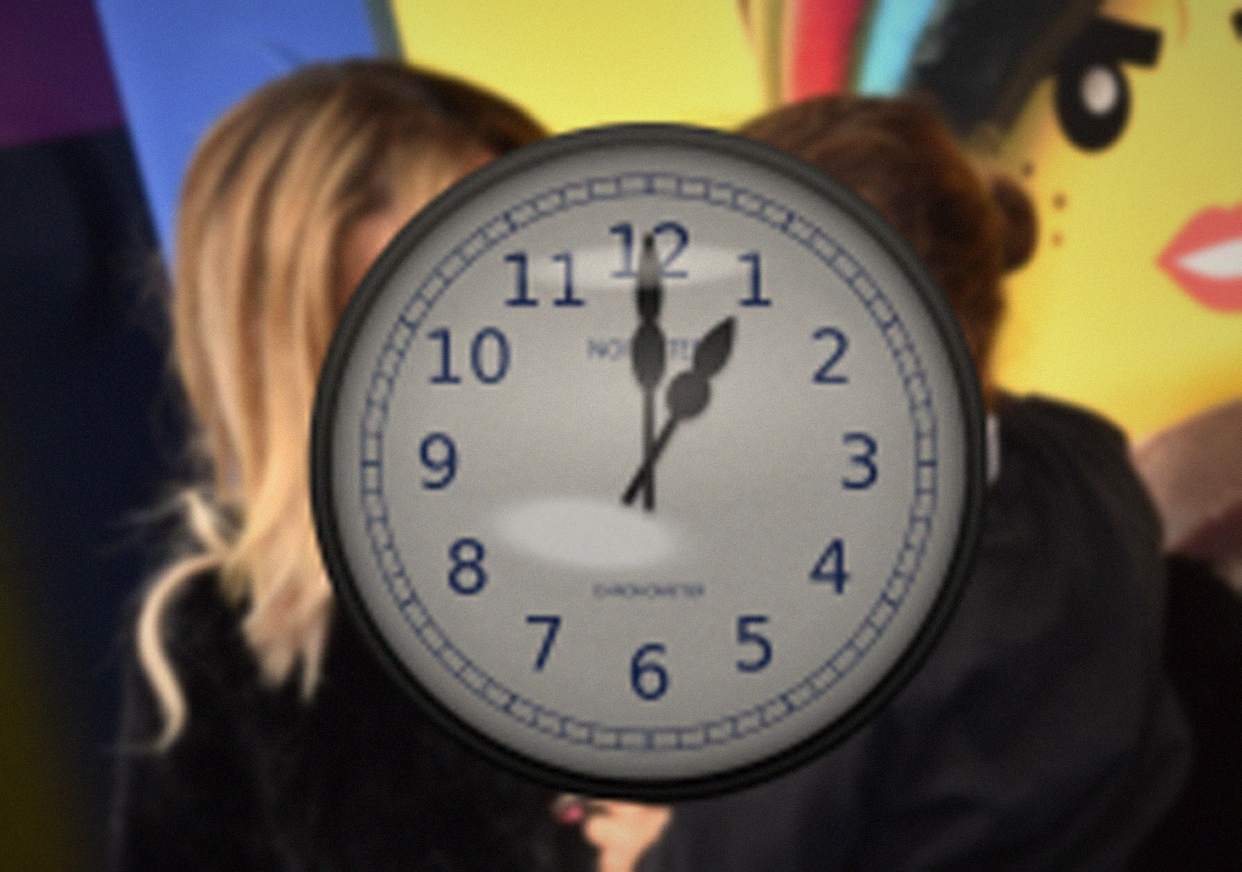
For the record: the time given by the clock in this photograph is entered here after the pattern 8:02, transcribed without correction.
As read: 1:00
